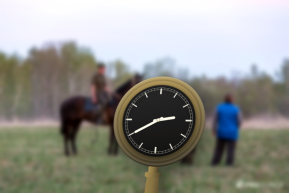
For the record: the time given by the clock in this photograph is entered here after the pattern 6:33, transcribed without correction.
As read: 2:40
